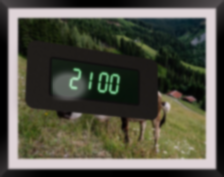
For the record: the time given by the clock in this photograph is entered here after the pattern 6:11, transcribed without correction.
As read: 21:00
